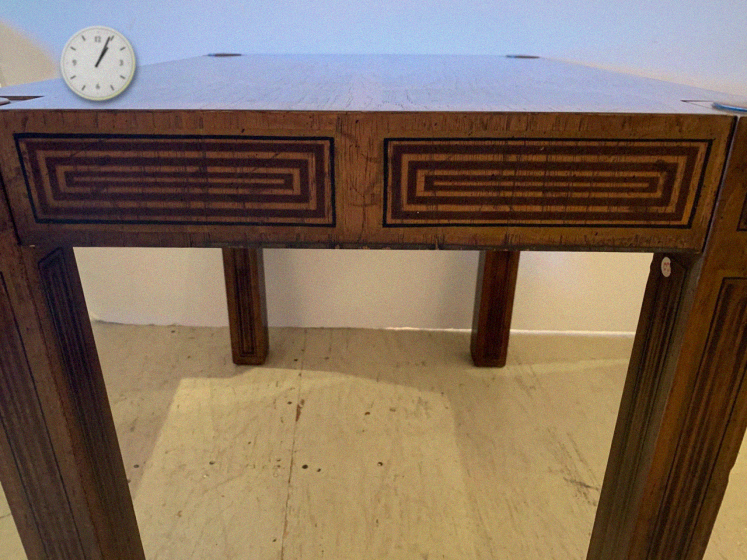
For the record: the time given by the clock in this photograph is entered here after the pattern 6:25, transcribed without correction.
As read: 1:04
